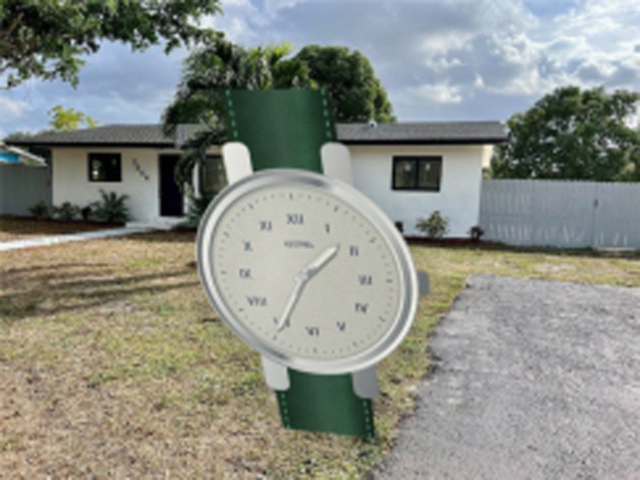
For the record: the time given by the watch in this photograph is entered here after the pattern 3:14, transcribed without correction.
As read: 1:35
